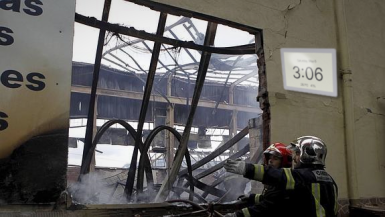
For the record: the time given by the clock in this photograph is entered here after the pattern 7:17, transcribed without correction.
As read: 3:06
